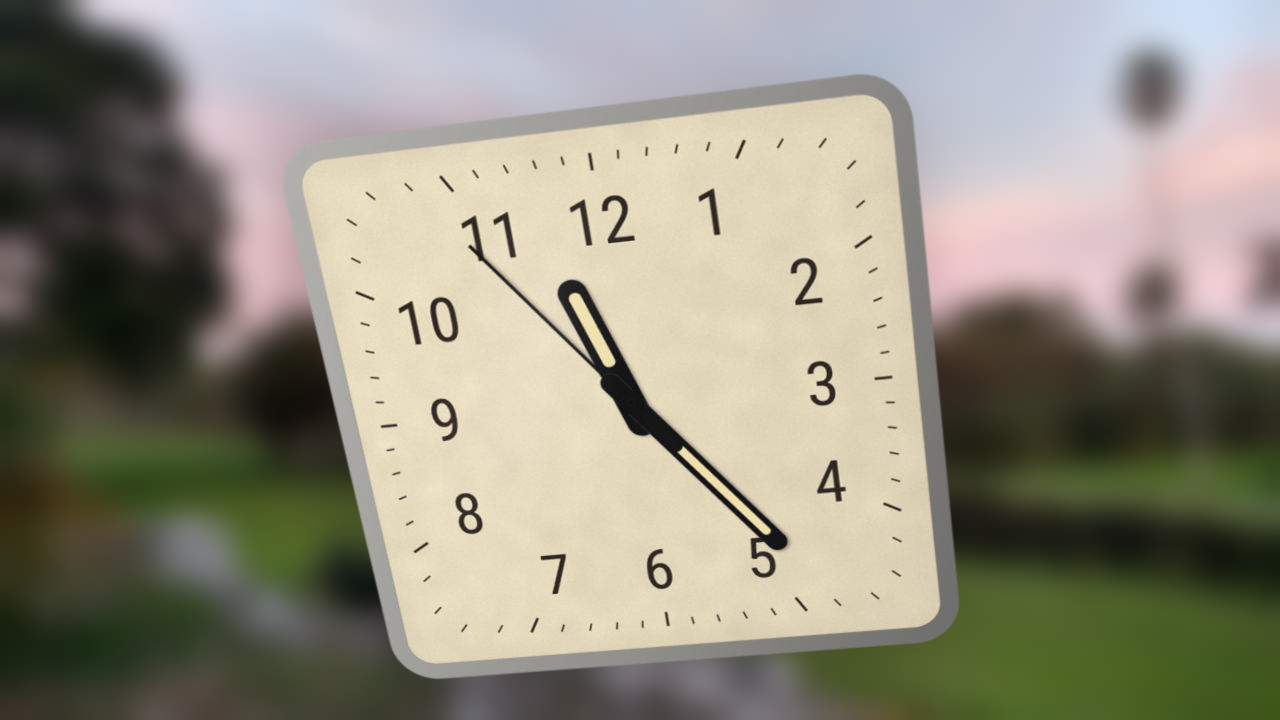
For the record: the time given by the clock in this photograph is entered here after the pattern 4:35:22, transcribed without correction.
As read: 11:23:54
